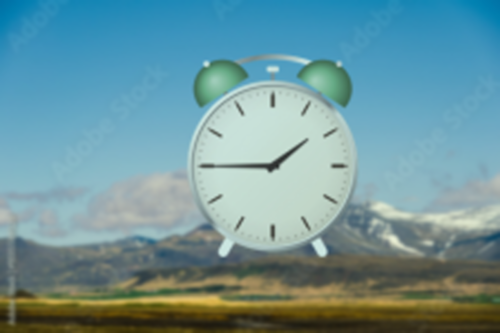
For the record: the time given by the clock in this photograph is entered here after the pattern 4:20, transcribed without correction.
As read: 1:45
